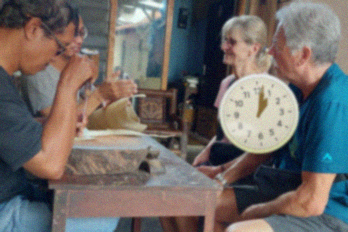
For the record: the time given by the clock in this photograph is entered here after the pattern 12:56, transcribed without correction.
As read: 1:02
